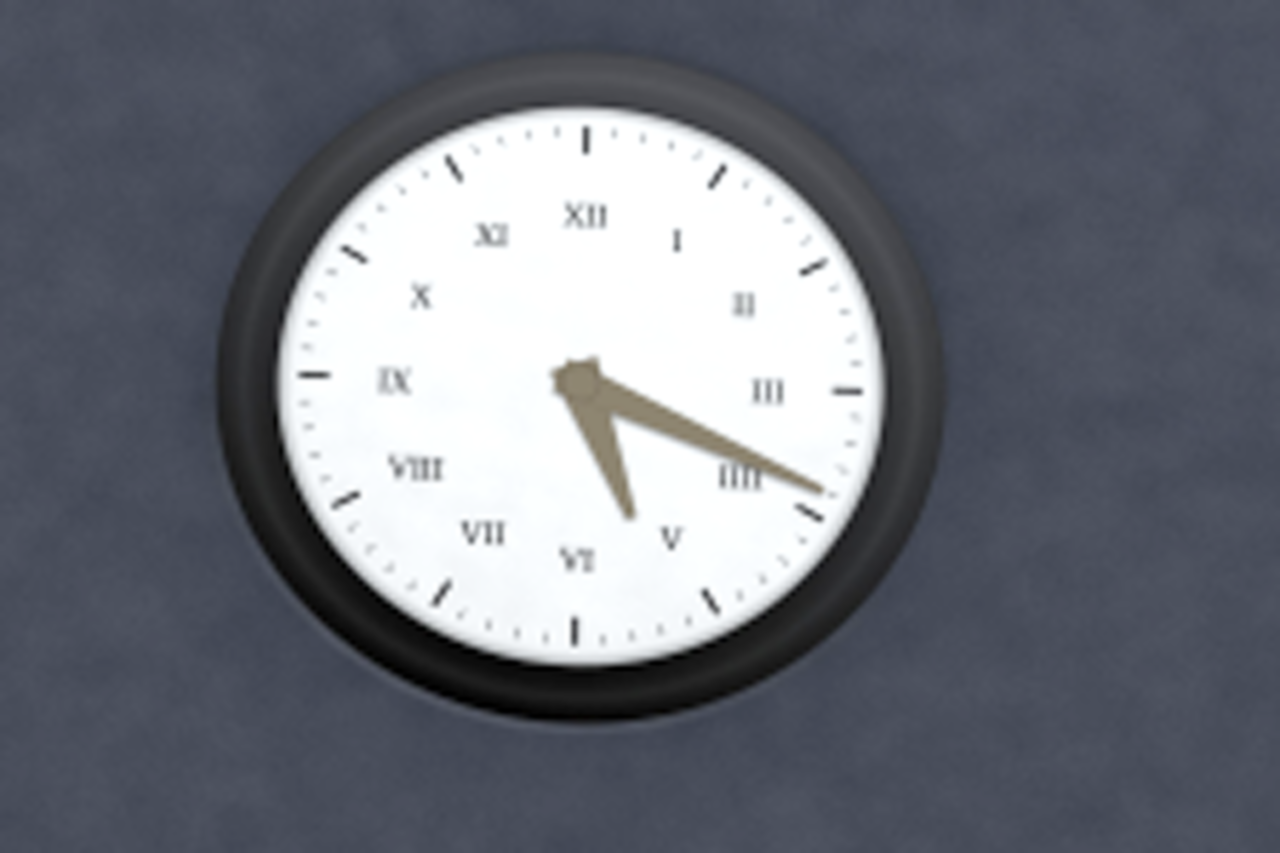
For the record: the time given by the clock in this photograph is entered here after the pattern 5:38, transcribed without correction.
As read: 5:19
